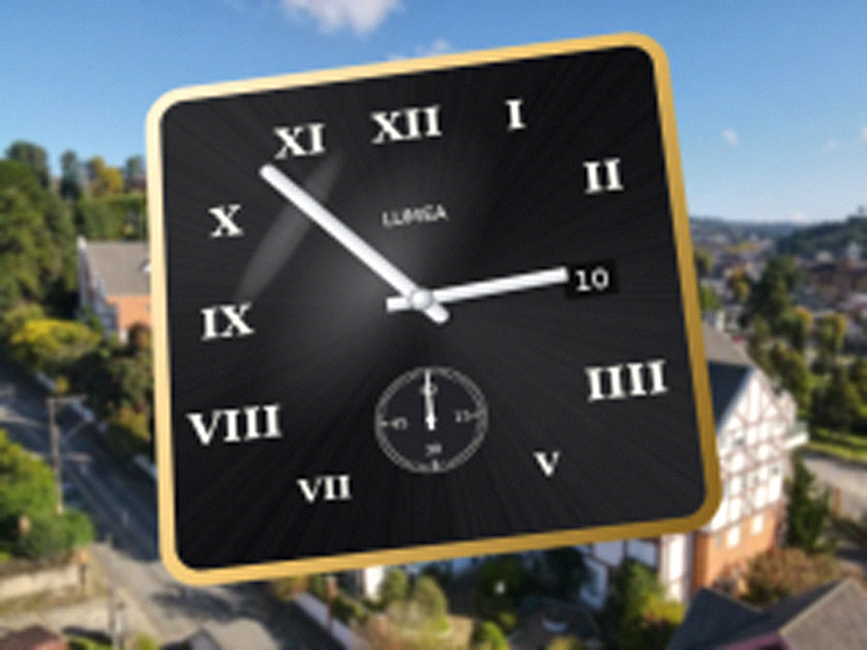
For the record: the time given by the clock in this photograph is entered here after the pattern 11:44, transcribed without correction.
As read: 2:53
